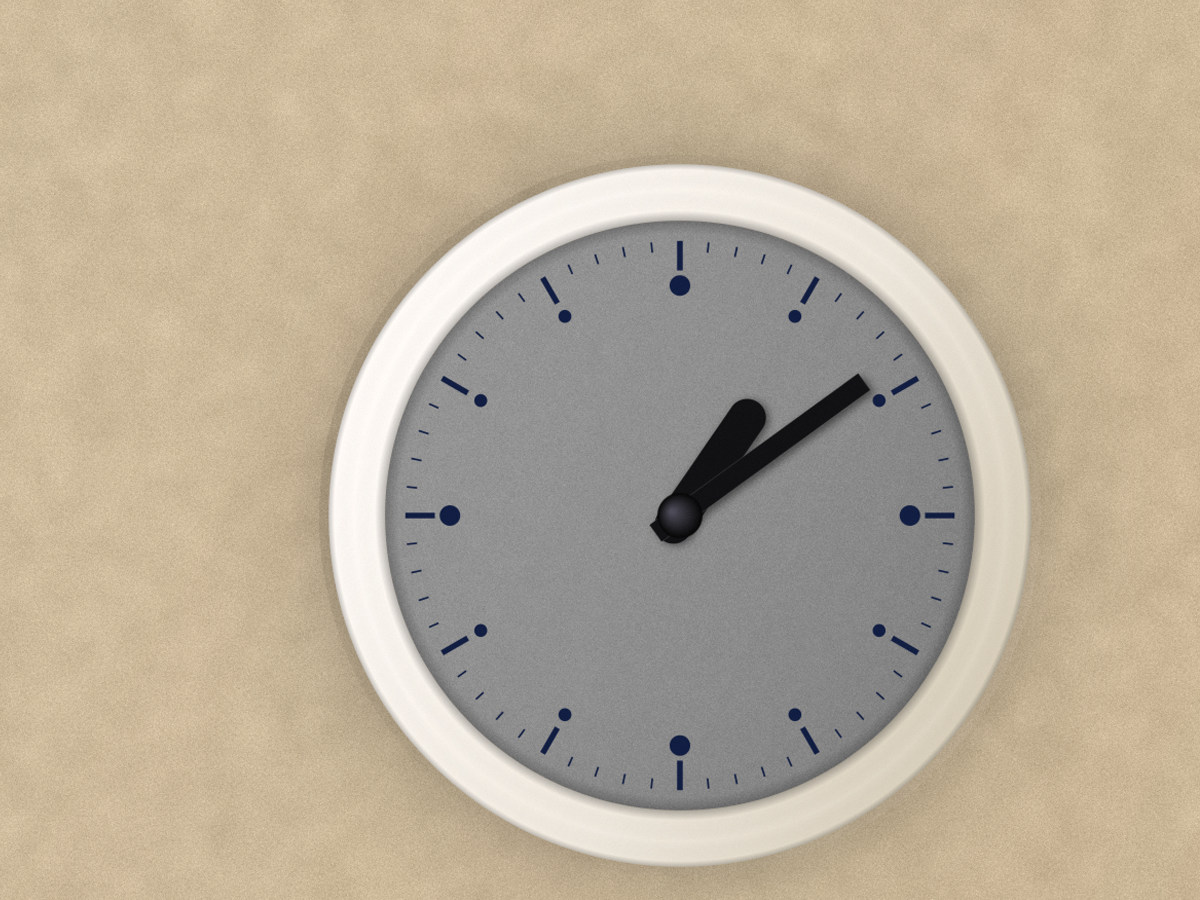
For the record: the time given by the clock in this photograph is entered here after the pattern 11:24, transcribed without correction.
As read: 1:09
